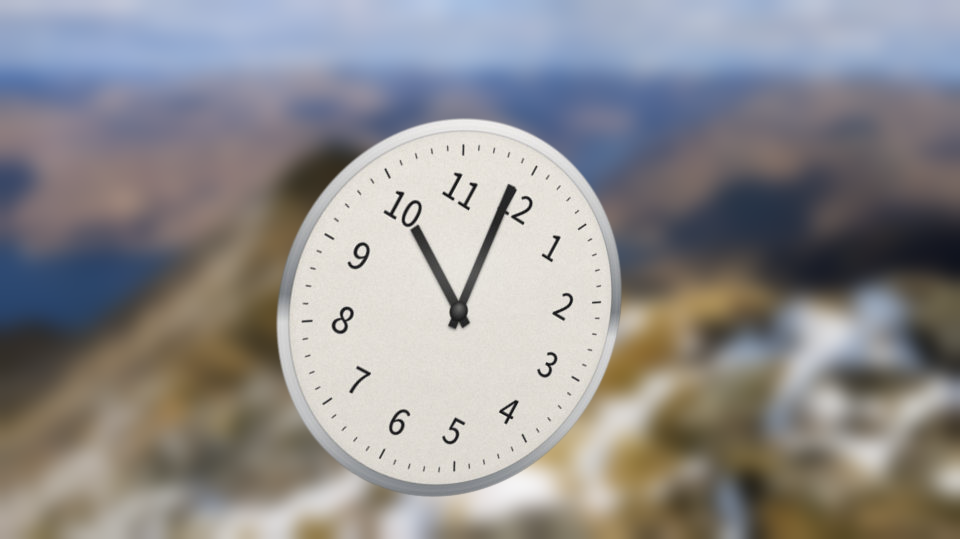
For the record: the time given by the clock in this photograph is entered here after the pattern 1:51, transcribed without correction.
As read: 9:59
